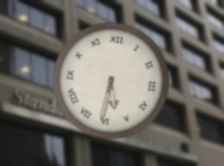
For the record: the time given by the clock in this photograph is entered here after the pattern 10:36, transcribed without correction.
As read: 5:31
